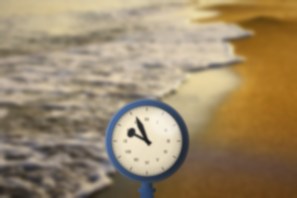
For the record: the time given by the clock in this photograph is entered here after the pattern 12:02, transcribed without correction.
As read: 9:56
